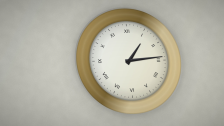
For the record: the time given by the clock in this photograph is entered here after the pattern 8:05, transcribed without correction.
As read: 1:14
